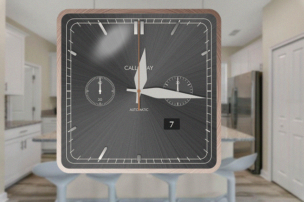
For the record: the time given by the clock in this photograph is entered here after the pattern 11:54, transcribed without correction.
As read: 12:16
